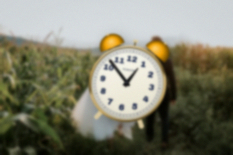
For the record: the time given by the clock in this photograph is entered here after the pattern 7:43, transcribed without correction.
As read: 12:52
